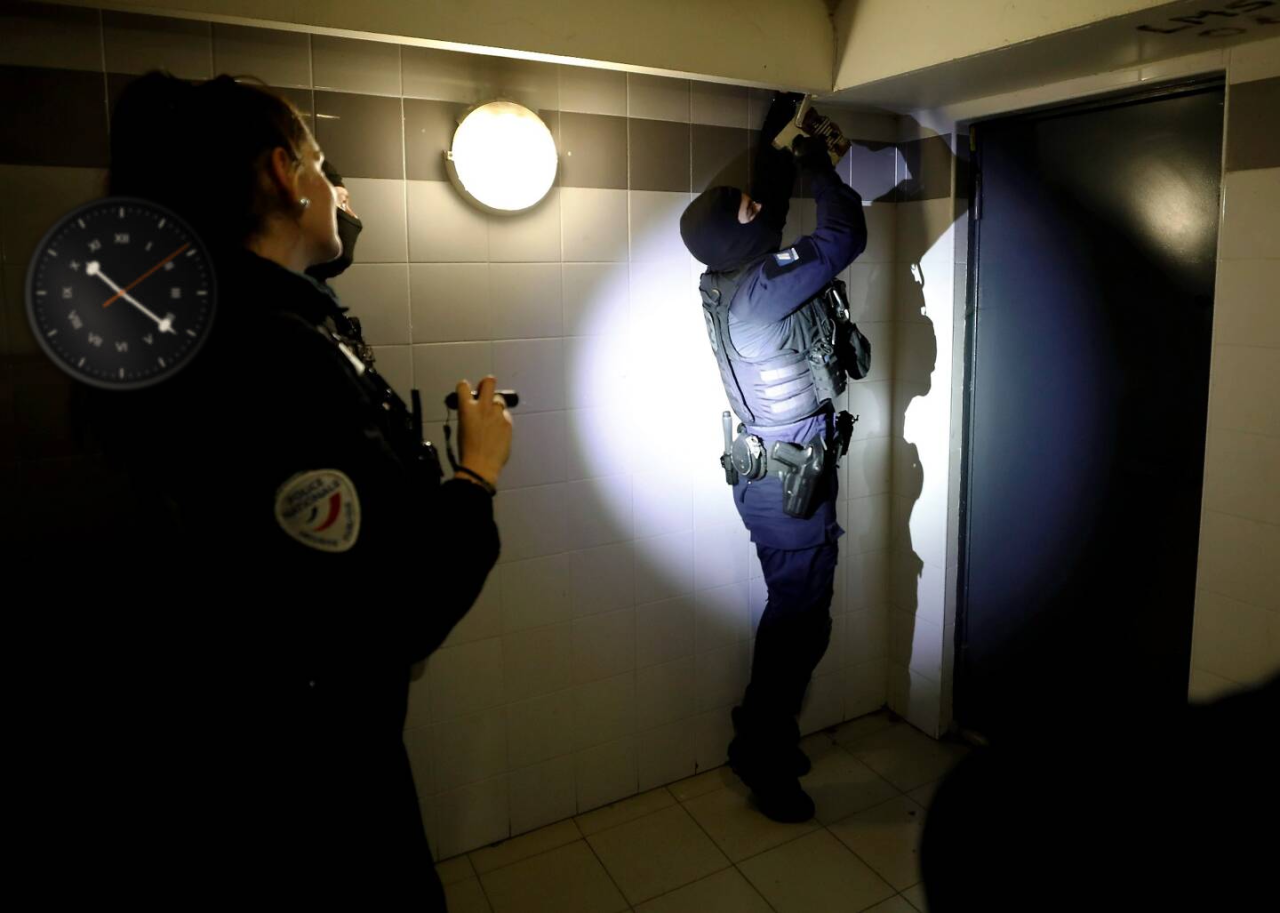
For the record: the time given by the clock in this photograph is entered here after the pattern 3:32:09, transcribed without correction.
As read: 10:21:09
